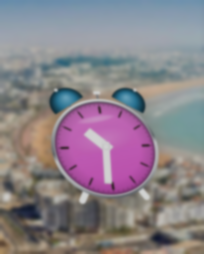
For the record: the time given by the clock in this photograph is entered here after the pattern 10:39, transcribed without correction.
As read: 10:31
